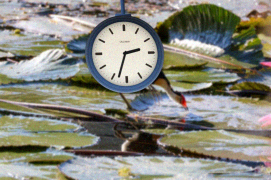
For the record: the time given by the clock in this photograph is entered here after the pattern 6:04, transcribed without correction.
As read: 2:33
